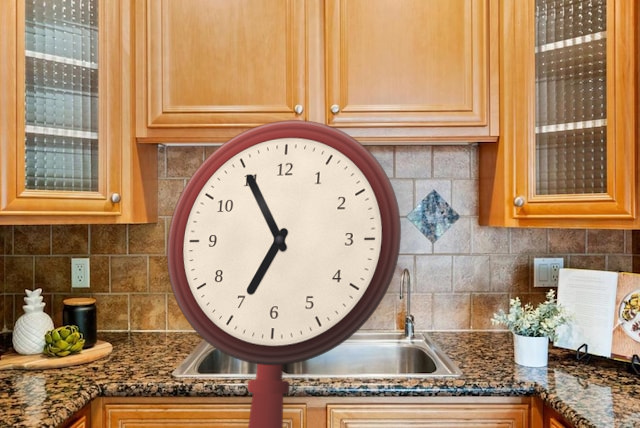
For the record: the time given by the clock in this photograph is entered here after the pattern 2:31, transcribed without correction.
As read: 6:55
